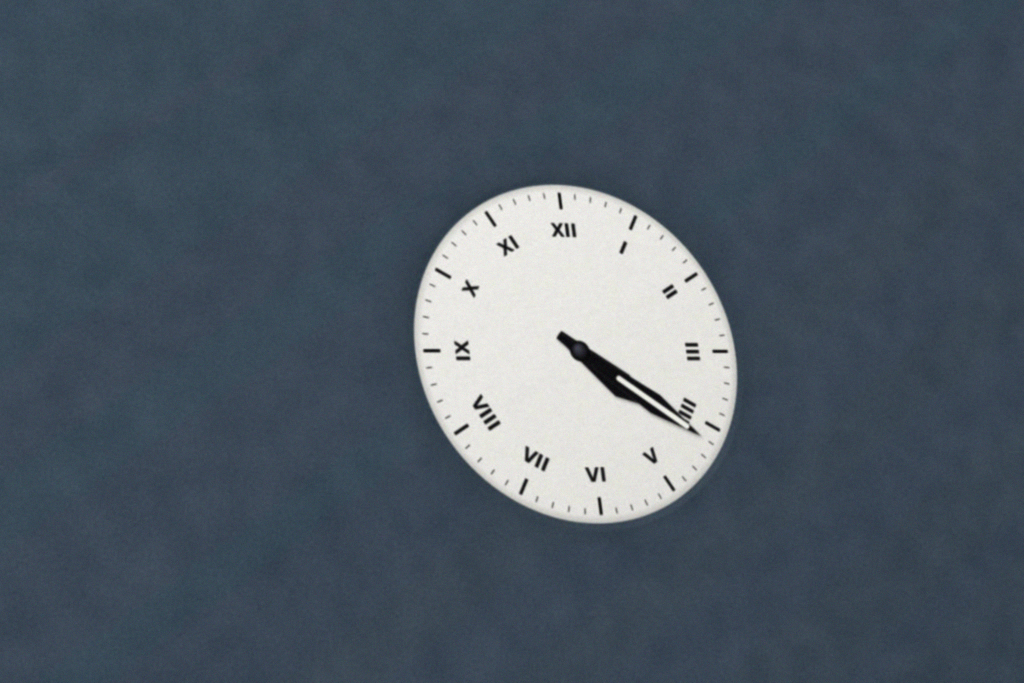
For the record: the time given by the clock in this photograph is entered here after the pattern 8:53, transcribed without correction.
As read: 4:21
